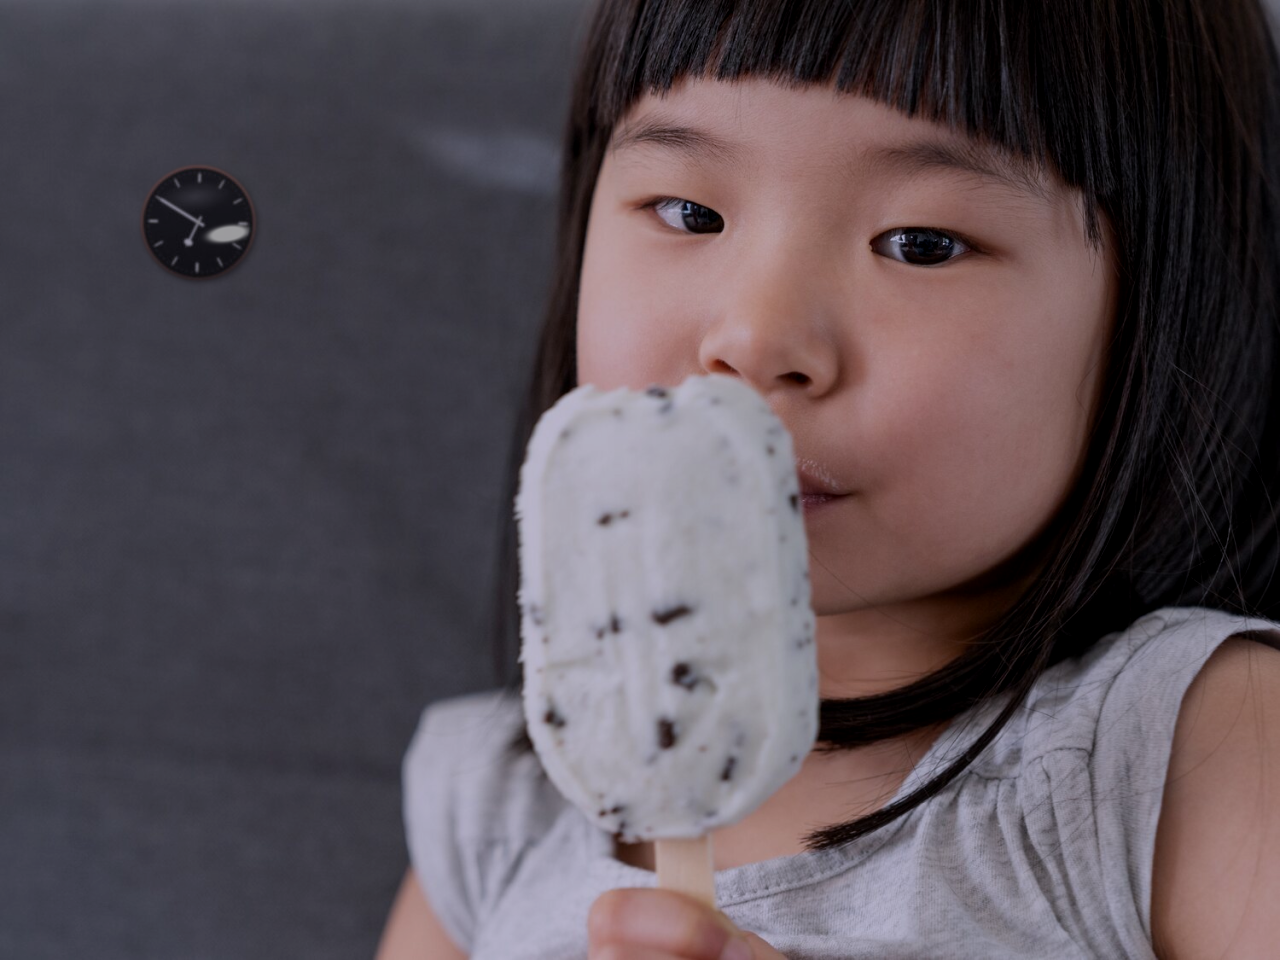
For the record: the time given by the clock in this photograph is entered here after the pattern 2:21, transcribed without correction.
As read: 6:50
